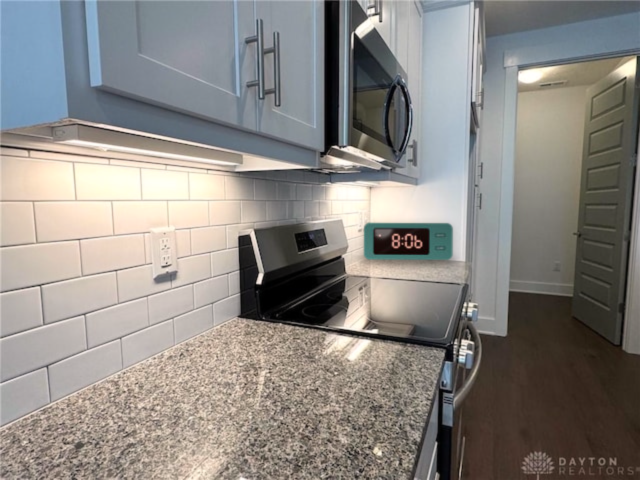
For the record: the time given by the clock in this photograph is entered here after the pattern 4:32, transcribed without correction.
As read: 8:06
